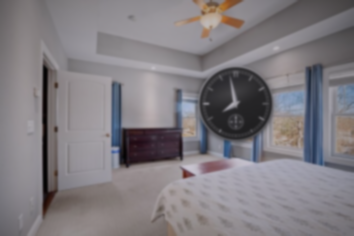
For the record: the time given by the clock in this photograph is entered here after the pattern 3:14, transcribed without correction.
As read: 7:58
